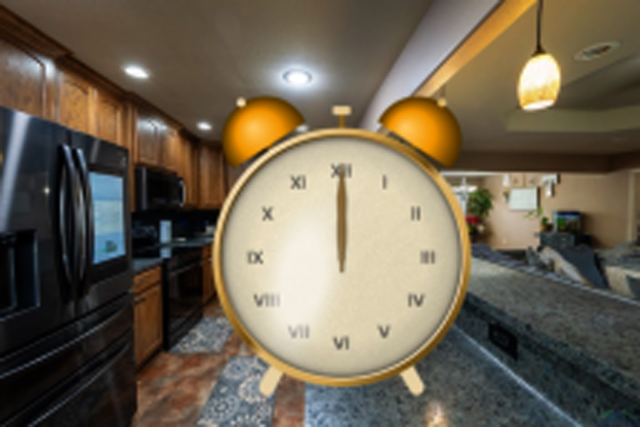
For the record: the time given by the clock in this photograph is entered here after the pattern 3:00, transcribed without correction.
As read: 12:00
